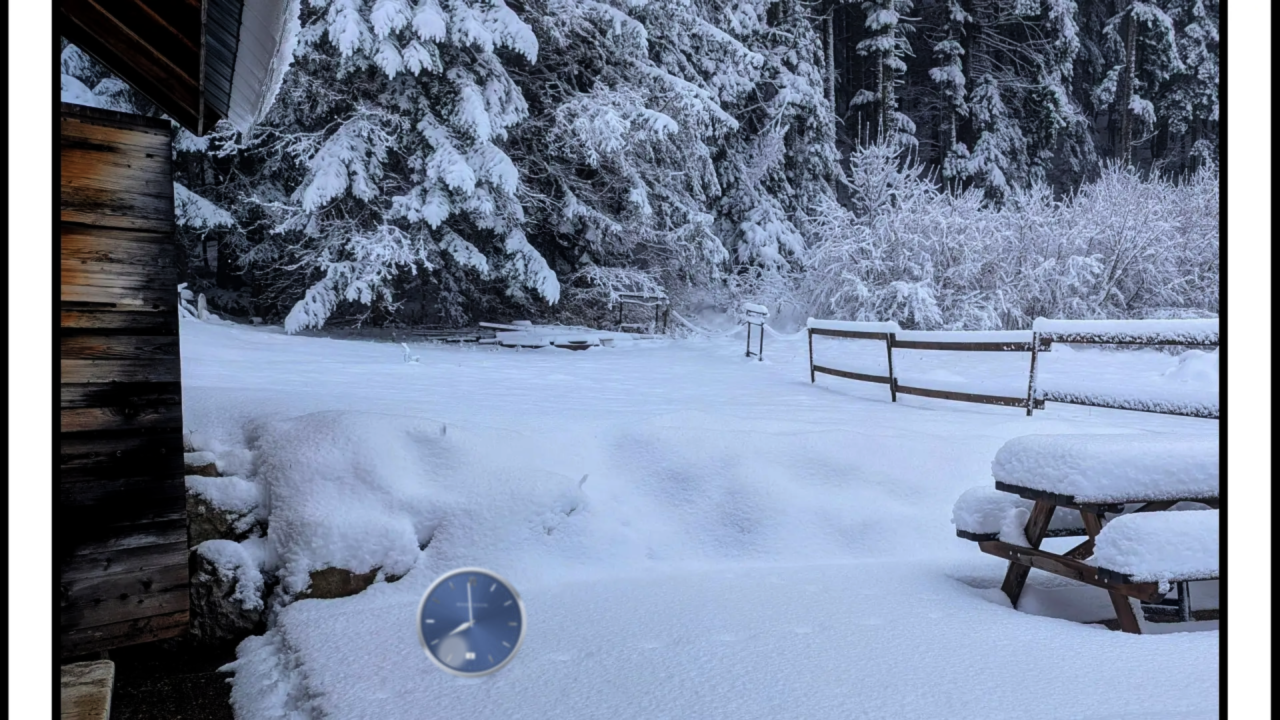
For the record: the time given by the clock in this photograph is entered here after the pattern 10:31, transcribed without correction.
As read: 7:59
